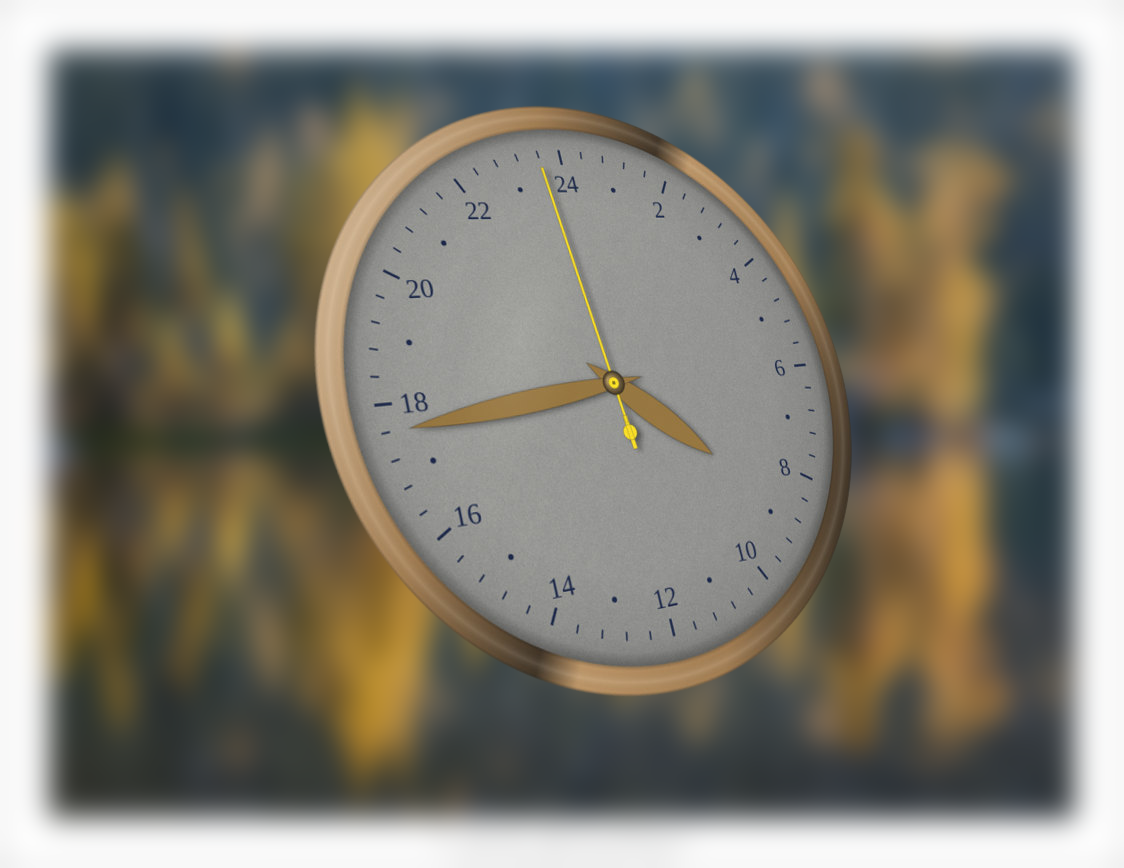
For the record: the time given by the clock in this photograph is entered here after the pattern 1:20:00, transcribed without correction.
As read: 8:43:59
